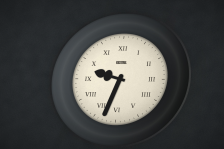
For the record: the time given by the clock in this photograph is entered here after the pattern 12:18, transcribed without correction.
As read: 9:33
